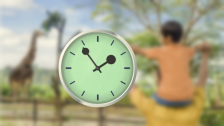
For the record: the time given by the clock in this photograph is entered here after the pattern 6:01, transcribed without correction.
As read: 1:54
